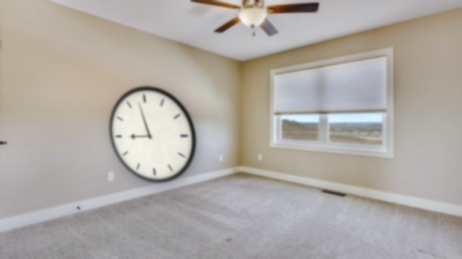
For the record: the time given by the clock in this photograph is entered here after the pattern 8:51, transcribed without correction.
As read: 8:58
